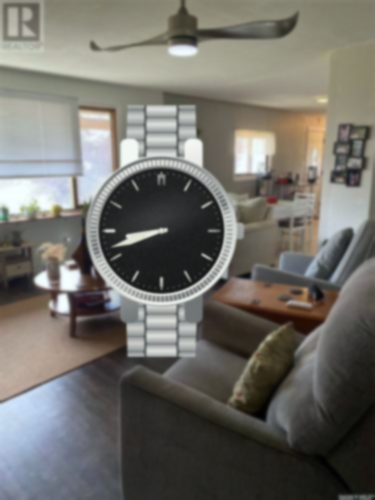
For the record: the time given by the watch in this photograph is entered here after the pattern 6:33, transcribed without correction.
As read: 8:42
